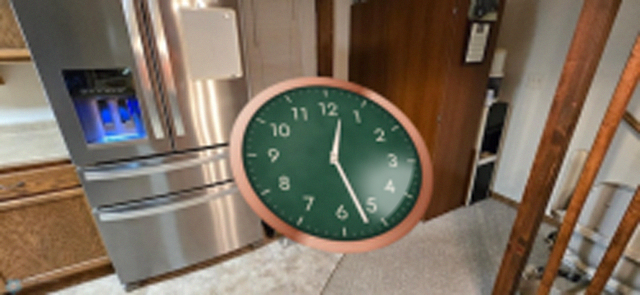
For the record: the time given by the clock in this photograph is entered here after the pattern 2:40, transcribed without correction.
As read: 12:27
